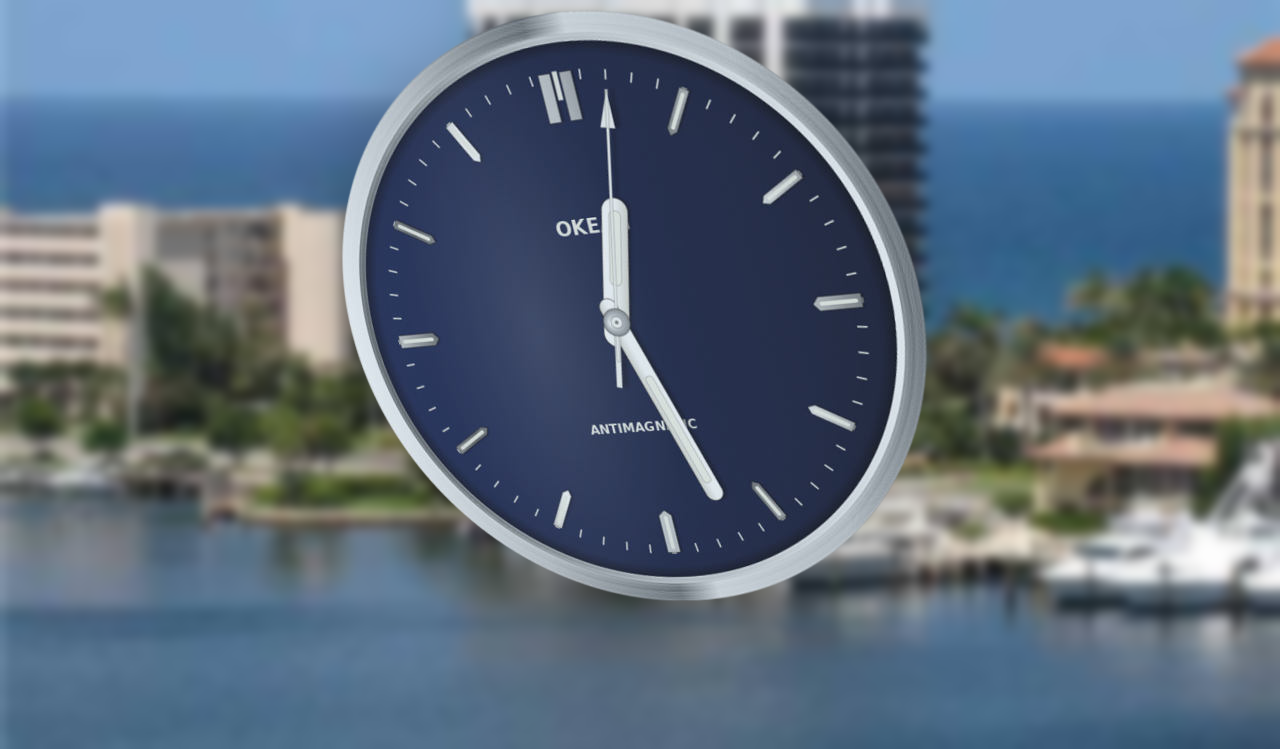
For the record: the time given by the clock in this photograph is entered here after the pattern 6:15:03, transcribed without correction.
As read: 12:27:02
